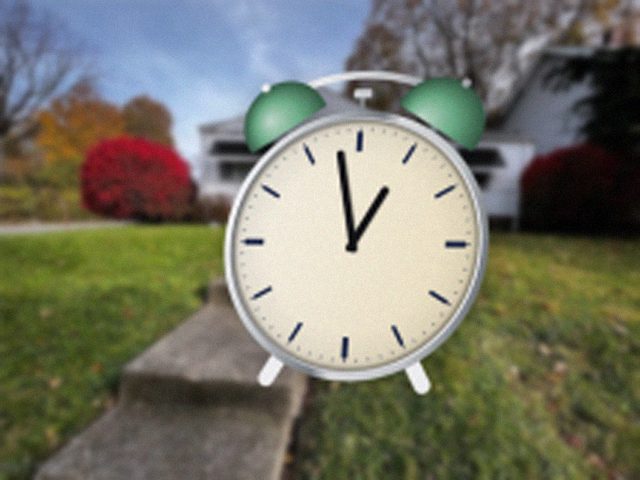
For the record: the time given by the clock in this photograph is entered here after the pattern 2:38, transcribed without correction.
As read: 12:58
